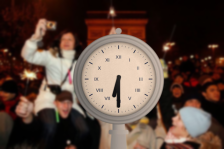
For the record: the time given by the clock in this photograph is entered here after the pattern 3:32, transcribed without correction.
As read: 6:30
